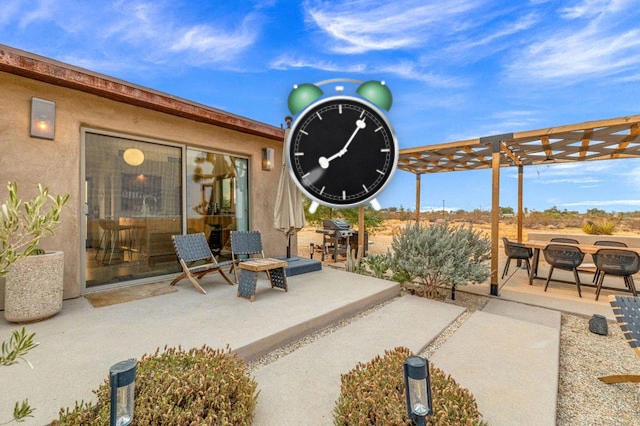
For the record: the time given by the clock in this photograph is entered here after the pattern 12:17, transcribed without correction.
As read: 8:06
